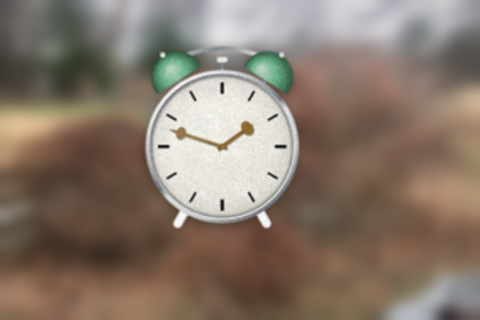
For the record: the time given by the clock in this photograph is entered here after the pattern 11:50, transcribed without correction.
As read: 1:48
